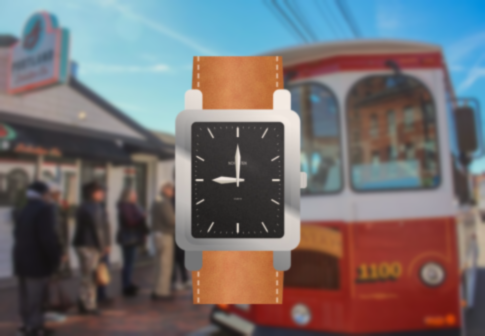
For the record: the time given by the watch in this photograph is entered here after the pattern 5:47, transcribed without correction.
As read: 9:00
